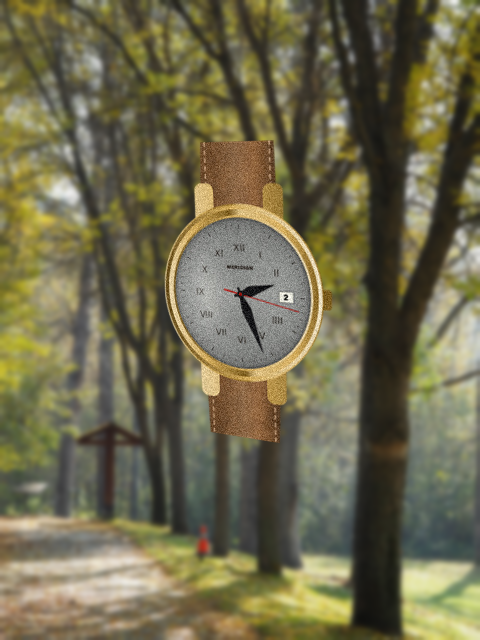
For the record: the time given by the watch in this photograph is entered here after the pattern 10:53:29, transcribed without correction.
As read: 2:26:17
